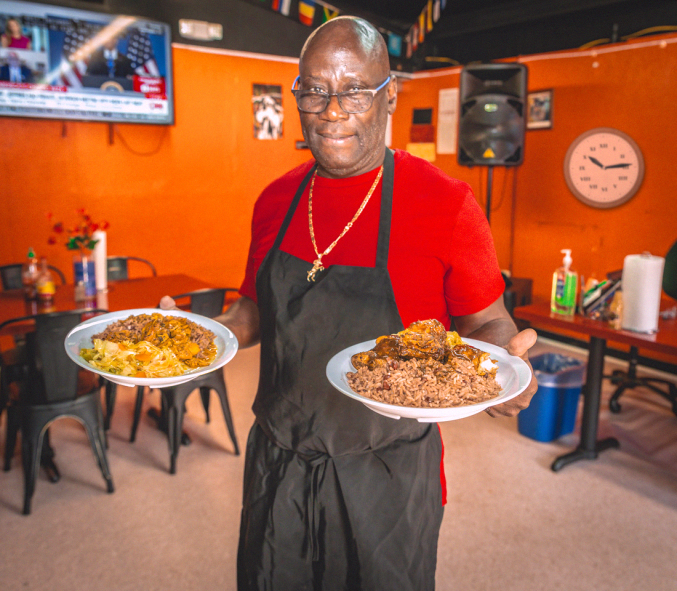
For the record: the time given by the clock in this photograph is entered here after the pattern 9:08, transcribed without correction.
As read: 10:14
